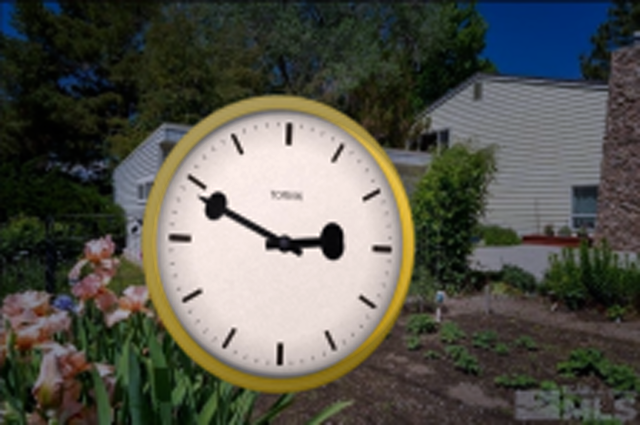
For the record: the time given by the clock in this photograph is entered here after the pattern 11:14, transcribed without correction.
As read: 2:49
